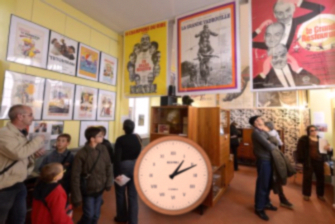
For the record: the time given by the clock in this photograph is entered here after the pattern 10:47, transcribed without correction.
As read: 1:11
